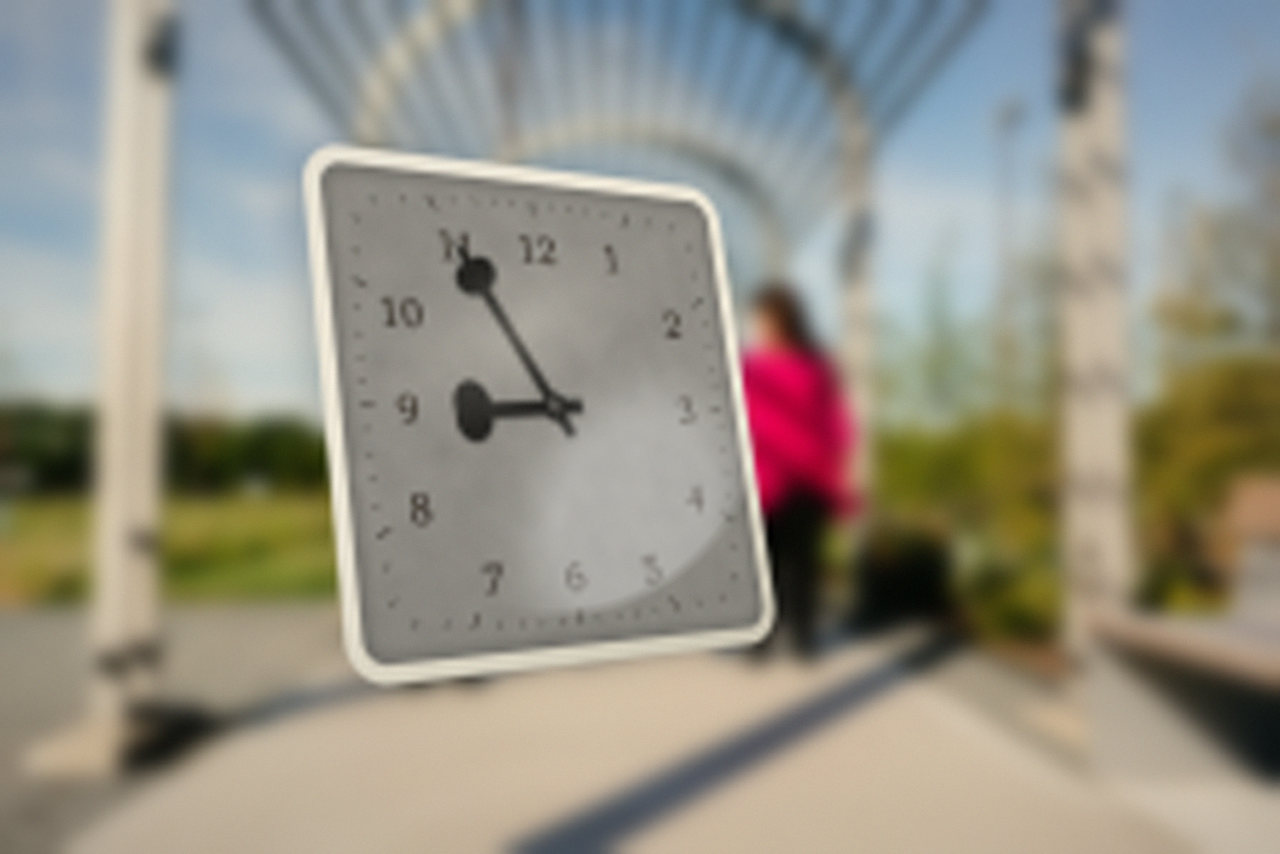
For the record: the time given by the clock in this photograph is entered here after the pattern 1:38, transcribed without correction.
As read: 8:55
